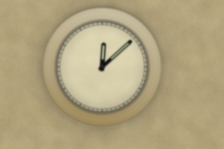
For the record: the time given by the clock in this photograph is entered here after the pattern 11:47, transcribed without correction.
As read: 12:08
